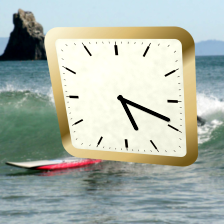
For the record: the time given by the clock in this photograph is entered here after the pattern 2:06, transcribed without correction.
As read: 5:19
